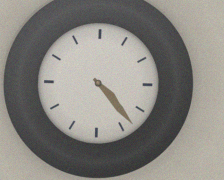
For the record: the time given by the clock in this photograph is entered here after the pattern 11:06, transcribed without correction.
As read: 4:23
